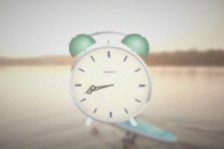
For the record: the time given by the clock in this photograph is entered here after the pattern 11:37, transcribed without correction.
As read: 8:42
